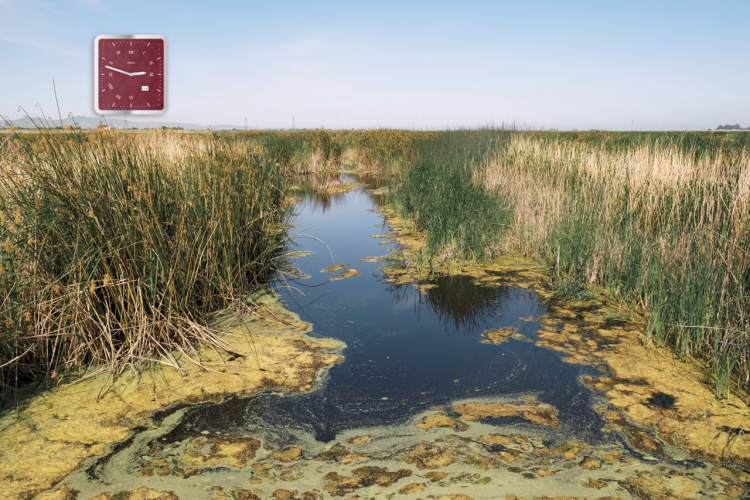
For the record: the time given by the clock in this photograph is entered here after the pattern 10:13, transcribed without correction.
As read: 2:48
